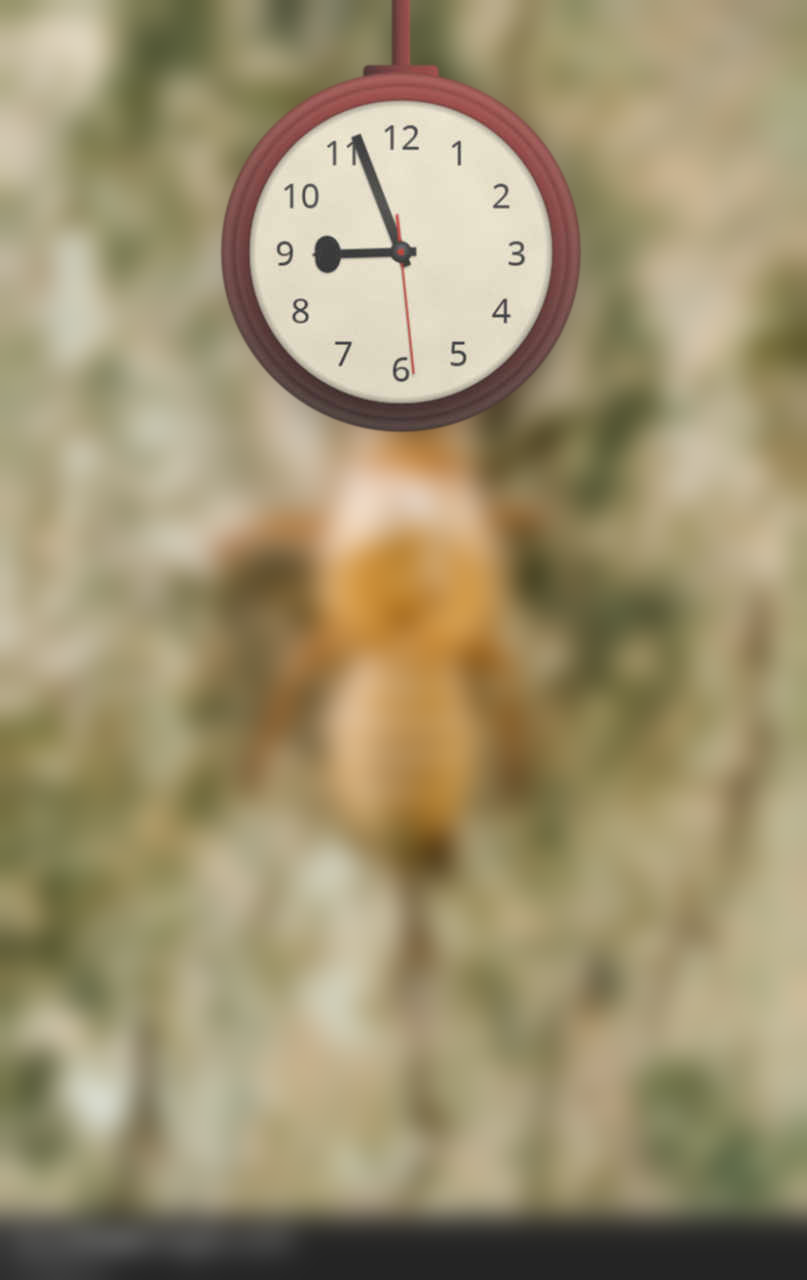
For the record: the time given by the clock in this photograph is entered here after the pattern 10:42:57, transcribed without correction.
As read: 8:56:29
